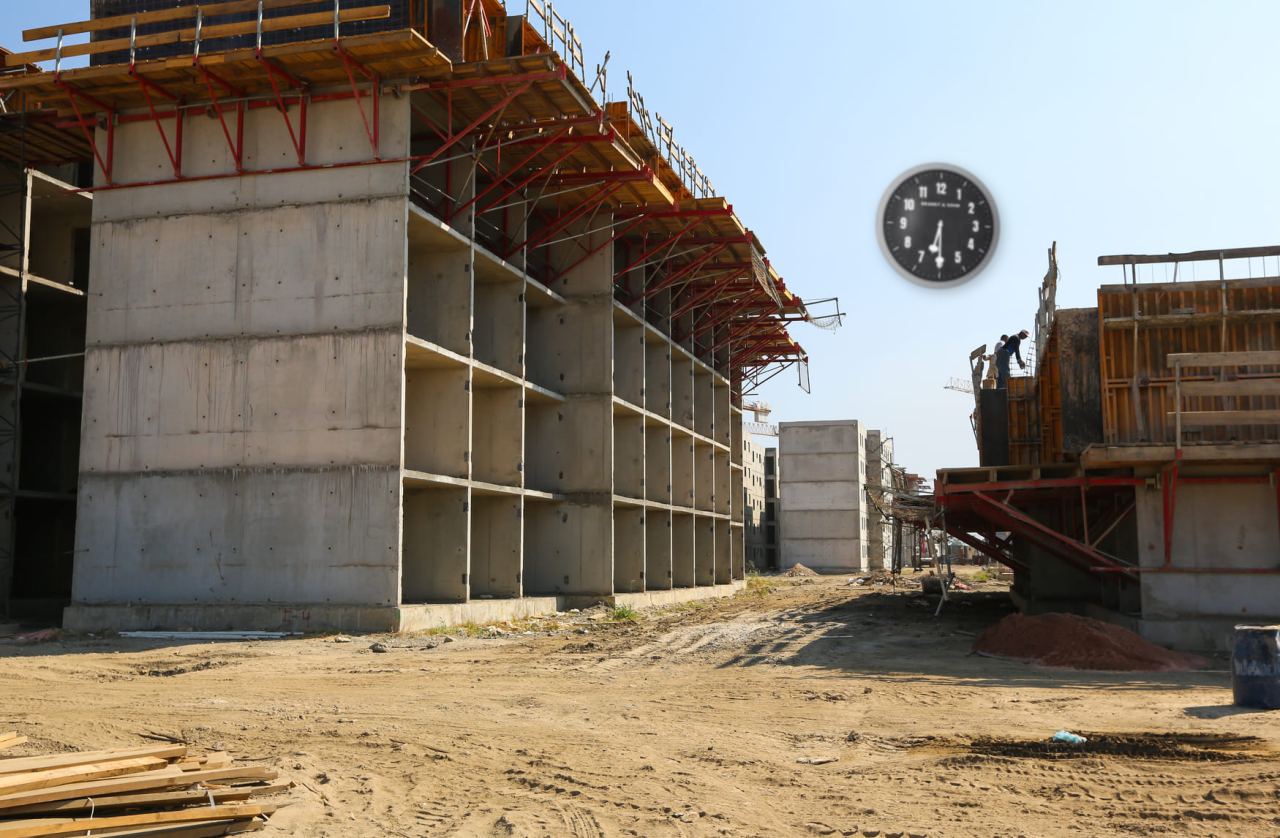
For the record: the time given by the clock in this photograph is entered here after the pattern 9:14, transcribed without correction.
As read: 6:30
